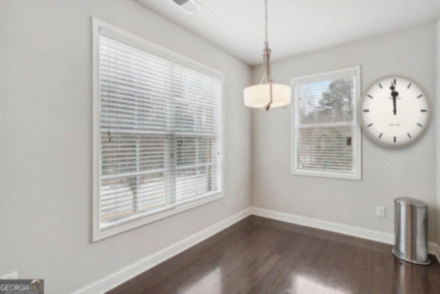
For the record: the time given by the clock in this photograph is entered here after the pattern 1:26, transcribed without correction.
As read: 11:59
